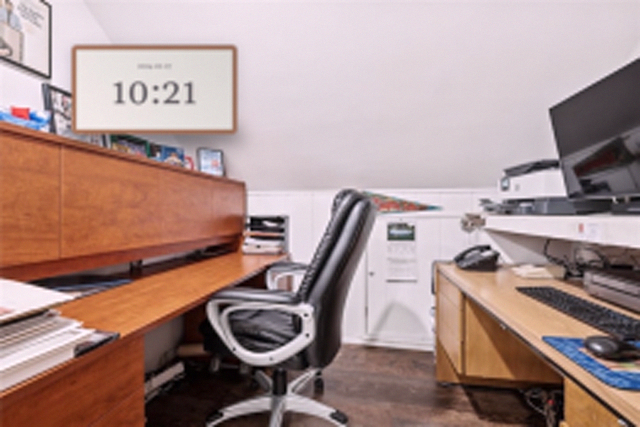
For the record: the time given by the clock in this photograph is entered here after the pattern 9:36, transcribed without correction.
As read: 10:21
